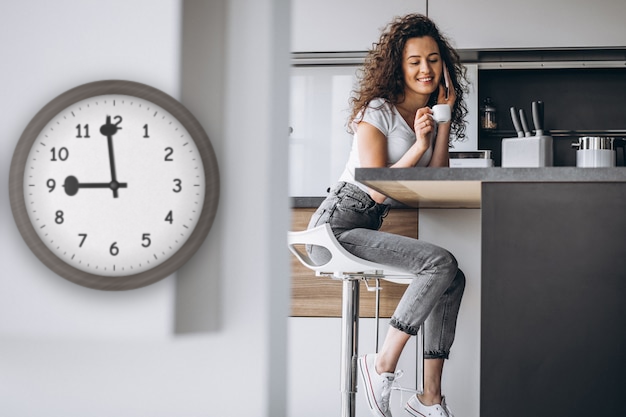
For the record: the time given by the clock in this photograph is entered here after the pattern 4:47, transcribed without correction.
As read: 8:59
